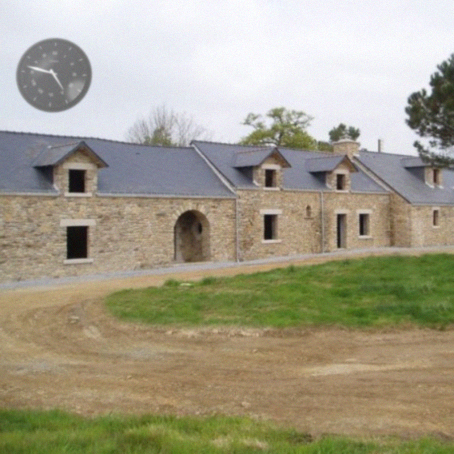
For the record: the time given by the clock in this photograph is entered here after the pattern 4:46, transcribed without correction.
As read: 4:47
